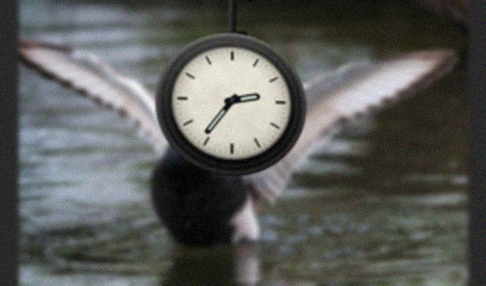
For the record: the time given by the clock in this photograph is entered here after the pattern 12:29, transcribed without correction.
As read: 2:36
